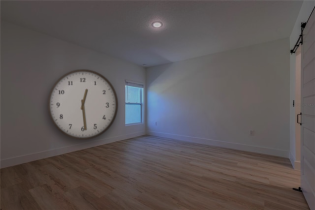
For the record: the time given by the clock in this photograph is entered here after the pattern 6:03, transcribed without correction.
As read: 12:29
